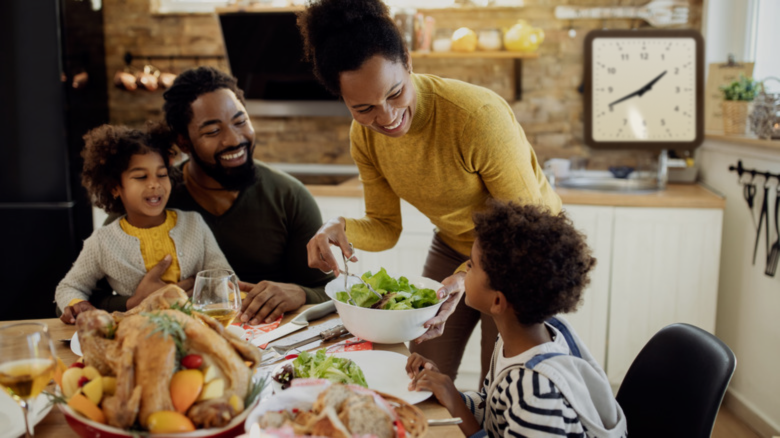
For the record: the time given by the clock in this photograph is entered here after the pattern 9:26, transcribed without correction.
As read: 1:41
